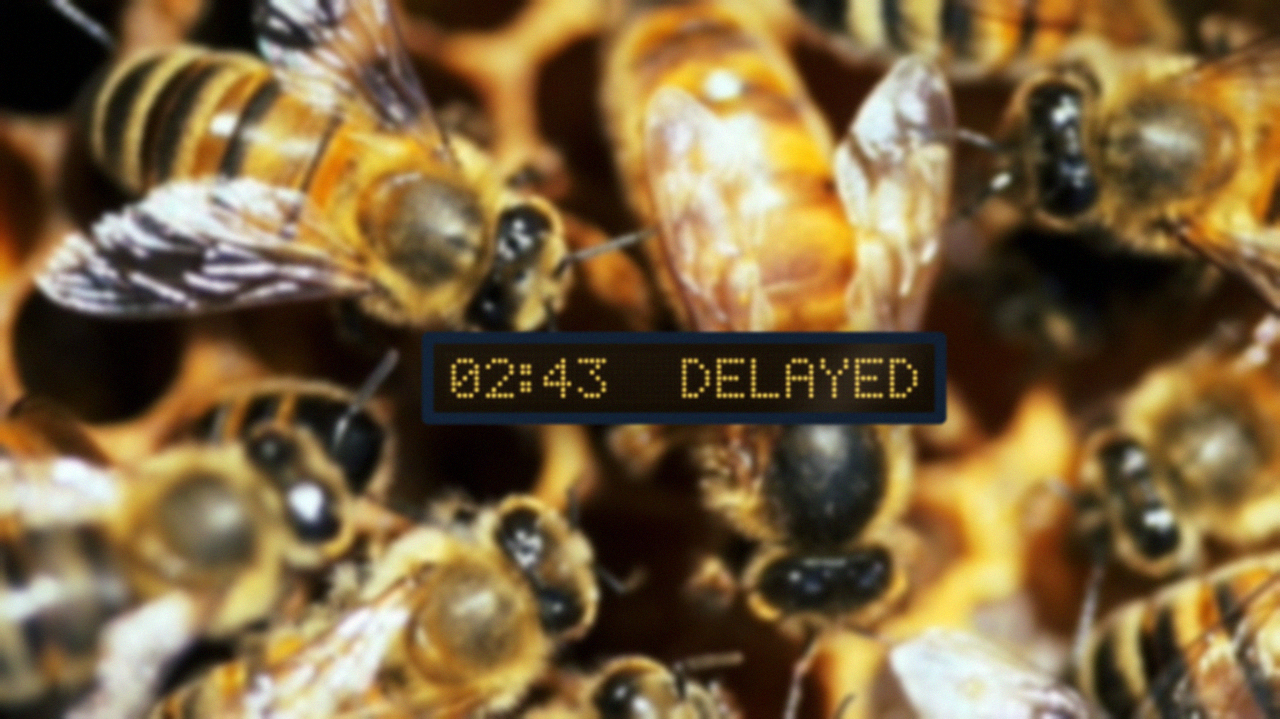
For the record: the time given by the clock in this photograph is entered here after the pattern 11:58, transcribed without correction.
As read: 2:43
